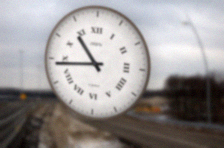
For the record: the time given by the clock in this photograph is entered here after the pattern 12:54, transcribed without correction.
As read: 10:44
